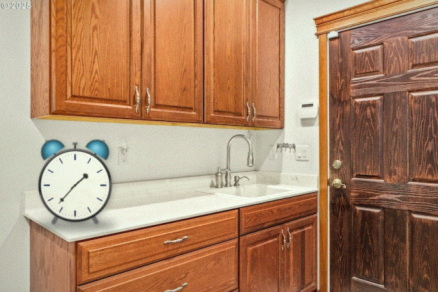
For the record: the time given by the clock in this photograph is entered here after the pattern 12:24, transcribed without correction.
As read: 1:37
